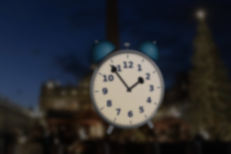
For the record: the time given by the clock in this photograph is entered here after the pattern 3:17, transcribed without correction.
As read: 1:54
